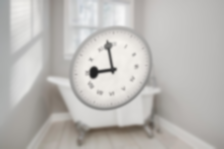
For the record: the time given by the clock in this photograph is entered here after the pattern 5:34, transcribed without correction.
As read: 8:58
